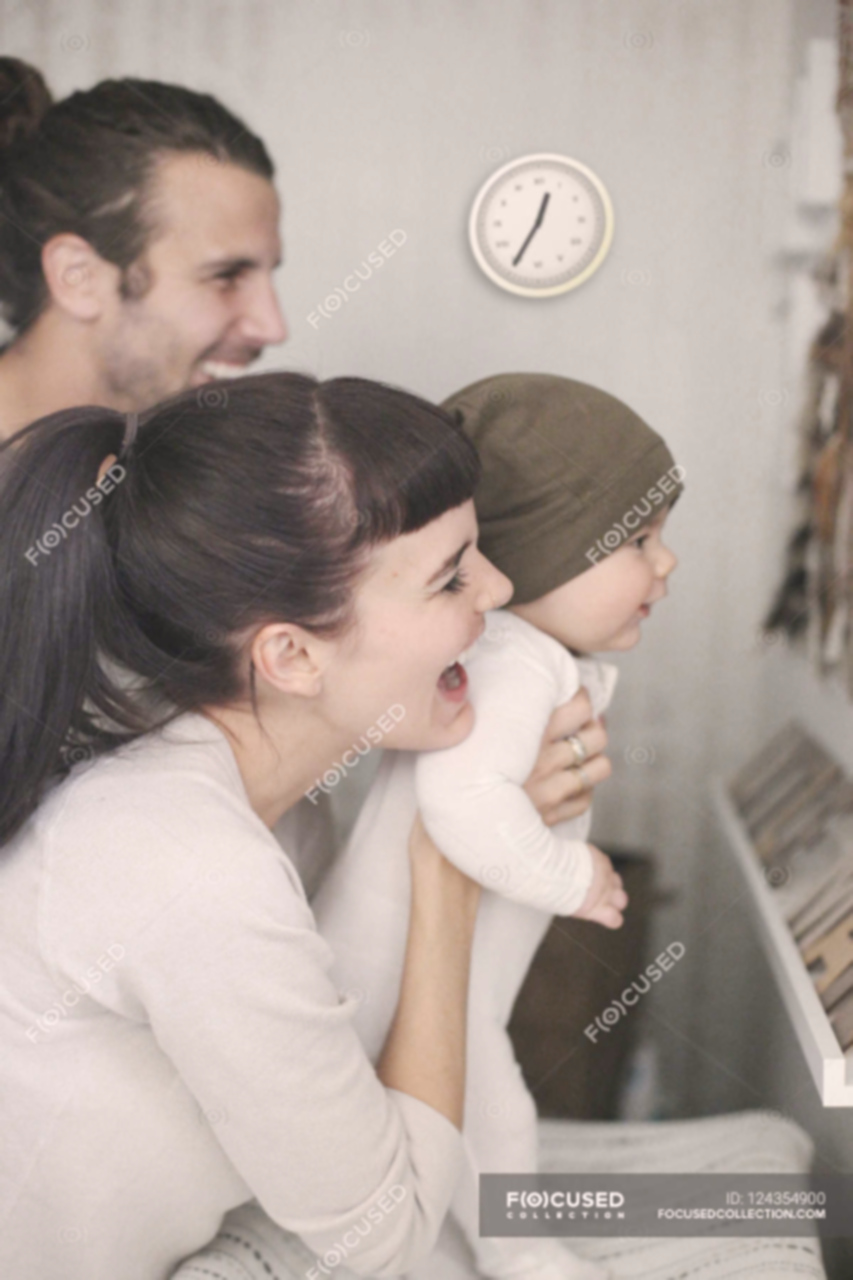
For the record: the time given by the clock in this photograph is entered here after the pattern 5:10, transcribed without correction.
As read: 12:35
